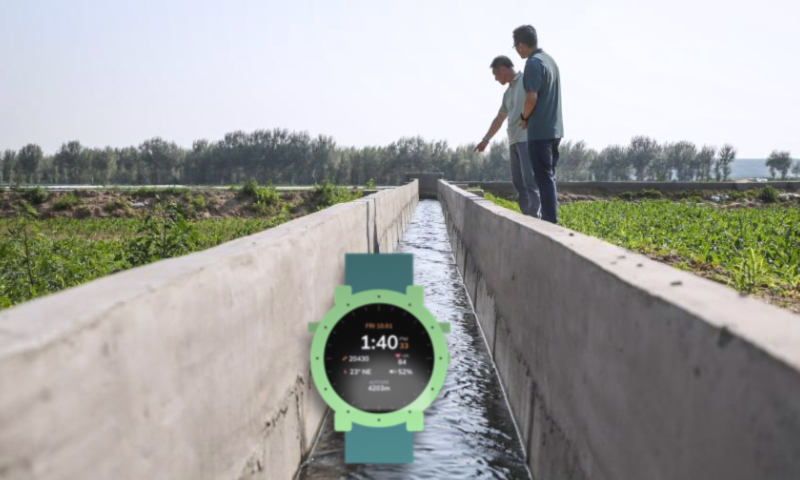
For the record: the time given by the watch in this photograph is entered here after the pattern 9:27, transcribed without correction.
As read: 1:40
